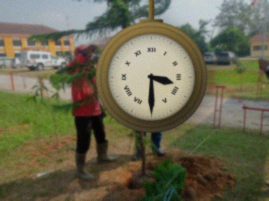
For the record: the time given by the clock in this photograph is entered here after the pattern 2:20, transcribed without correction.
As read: 3:30
